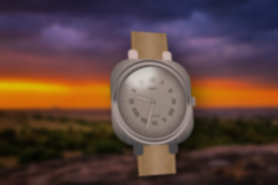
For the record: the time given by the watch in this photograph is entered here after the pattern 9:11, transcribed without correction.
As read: 9:33
